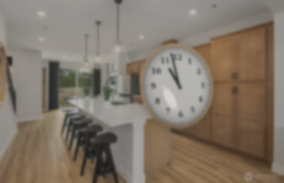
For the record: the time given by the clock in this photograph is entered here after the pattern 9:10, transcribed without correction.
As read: 10:58
